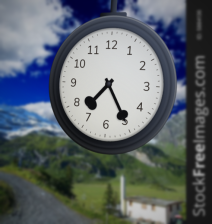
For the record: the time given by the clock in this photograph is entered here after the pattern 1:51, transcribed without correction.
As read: 7:25
